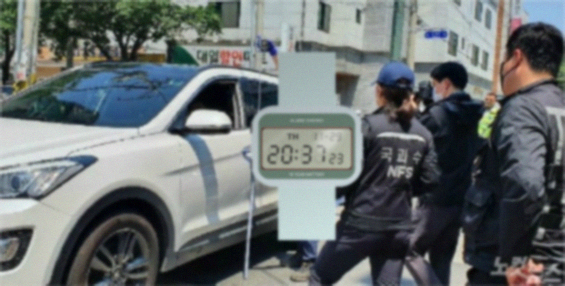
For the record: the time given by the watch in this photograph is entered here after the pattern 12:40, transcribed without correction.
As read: 20:37
